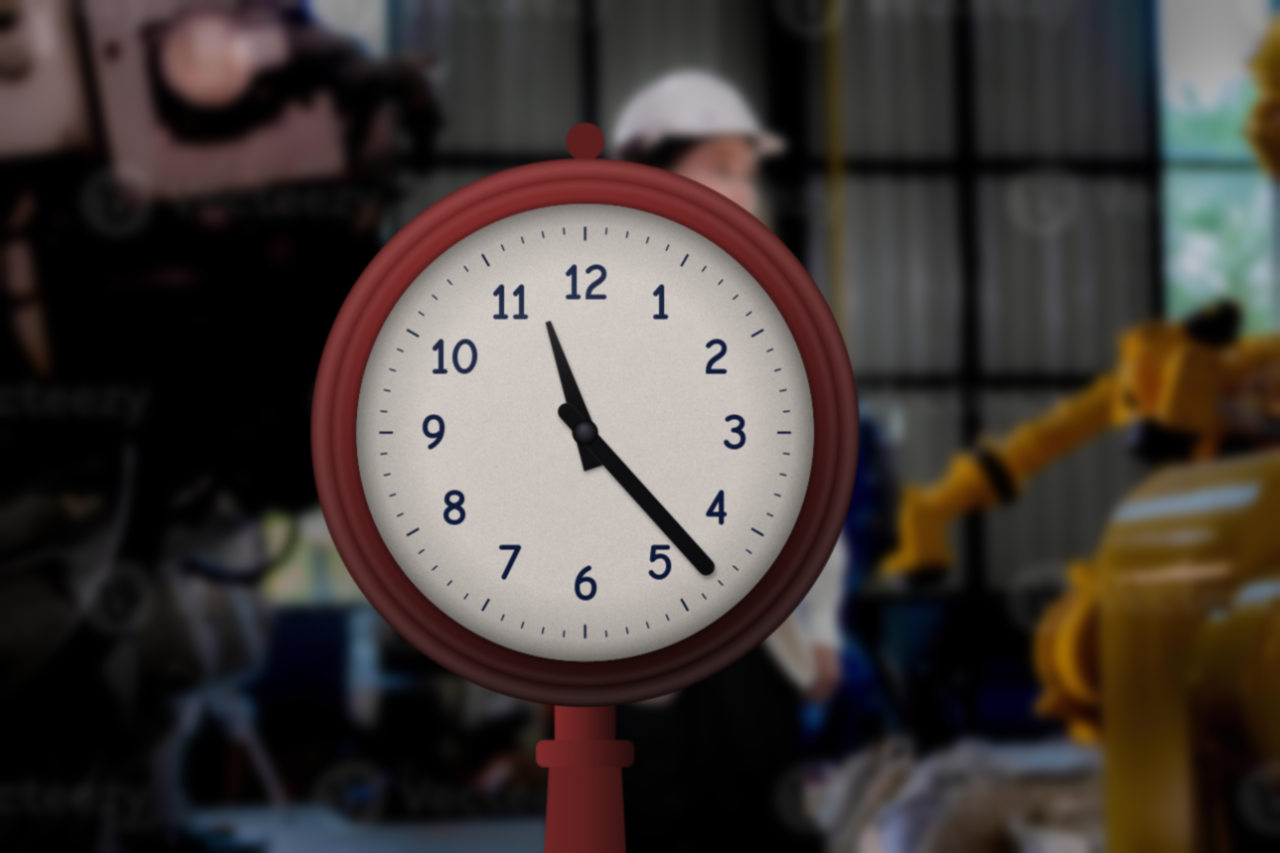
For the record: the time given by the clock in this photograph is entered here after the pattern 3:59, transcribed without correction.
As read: 11:23
